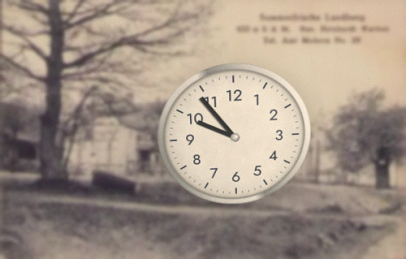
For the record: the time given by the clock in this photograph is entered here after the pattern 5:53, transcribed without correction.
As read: 9:54
